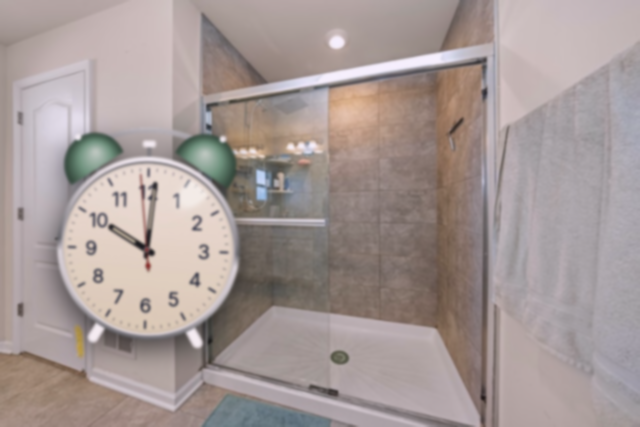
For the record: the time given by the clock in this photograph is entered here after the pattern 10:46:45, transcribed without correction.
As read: 10:00:59
